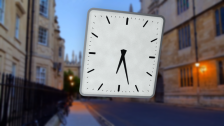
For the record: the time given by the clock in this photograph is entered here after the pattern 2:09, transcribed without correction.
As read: 6:27
